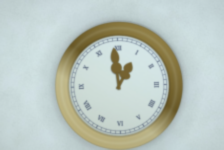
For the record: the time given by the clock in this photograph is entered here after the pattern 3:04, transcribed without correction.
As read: 12:59
